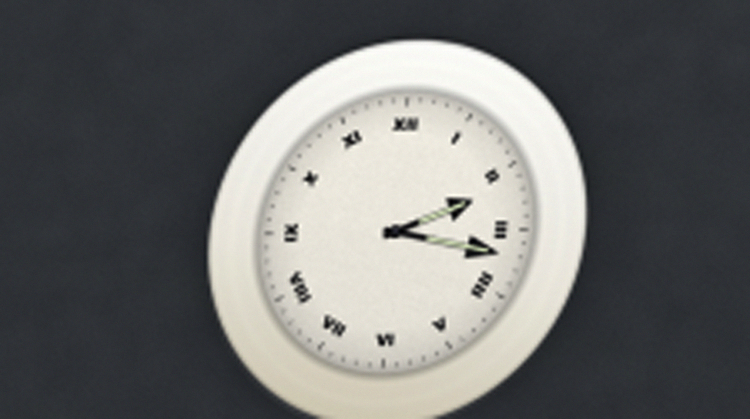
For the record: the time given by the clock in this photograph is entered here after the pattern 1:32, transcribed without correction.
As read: 2:17
